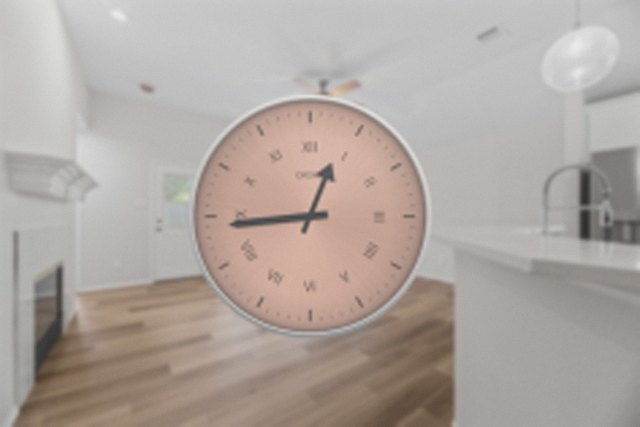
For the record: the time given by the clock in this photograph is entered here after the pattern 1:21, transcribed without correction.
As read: 12:44
